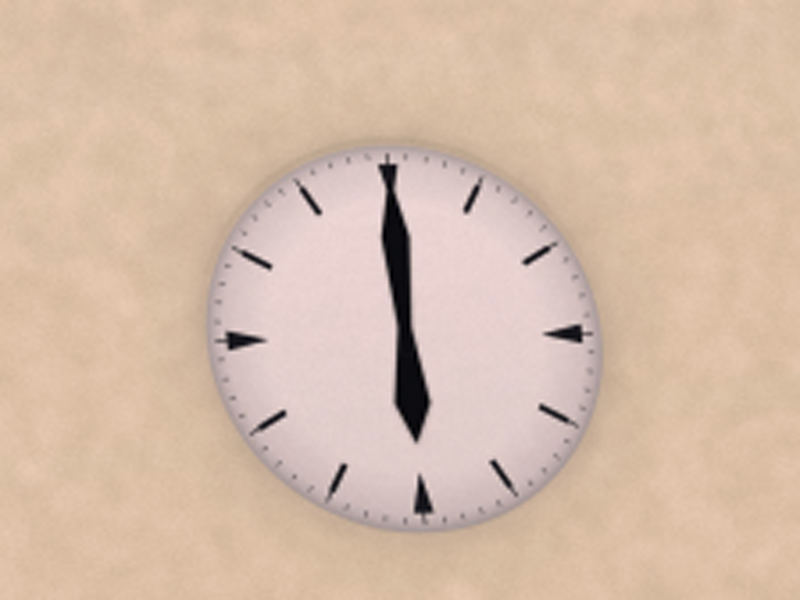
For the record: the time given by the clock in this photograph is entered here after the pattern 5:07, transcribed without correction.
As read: 6:00
